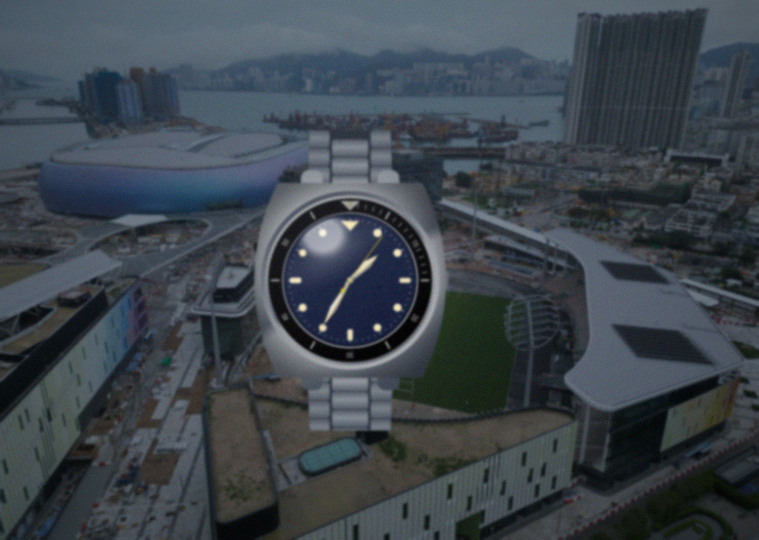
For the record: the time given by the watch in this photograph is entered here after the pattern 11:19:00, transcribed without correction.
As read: 1:35:06
